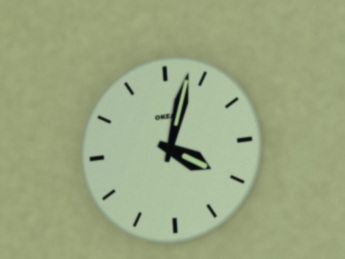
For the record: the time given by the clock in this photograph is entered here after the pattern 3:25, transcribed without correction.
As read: 4:03
